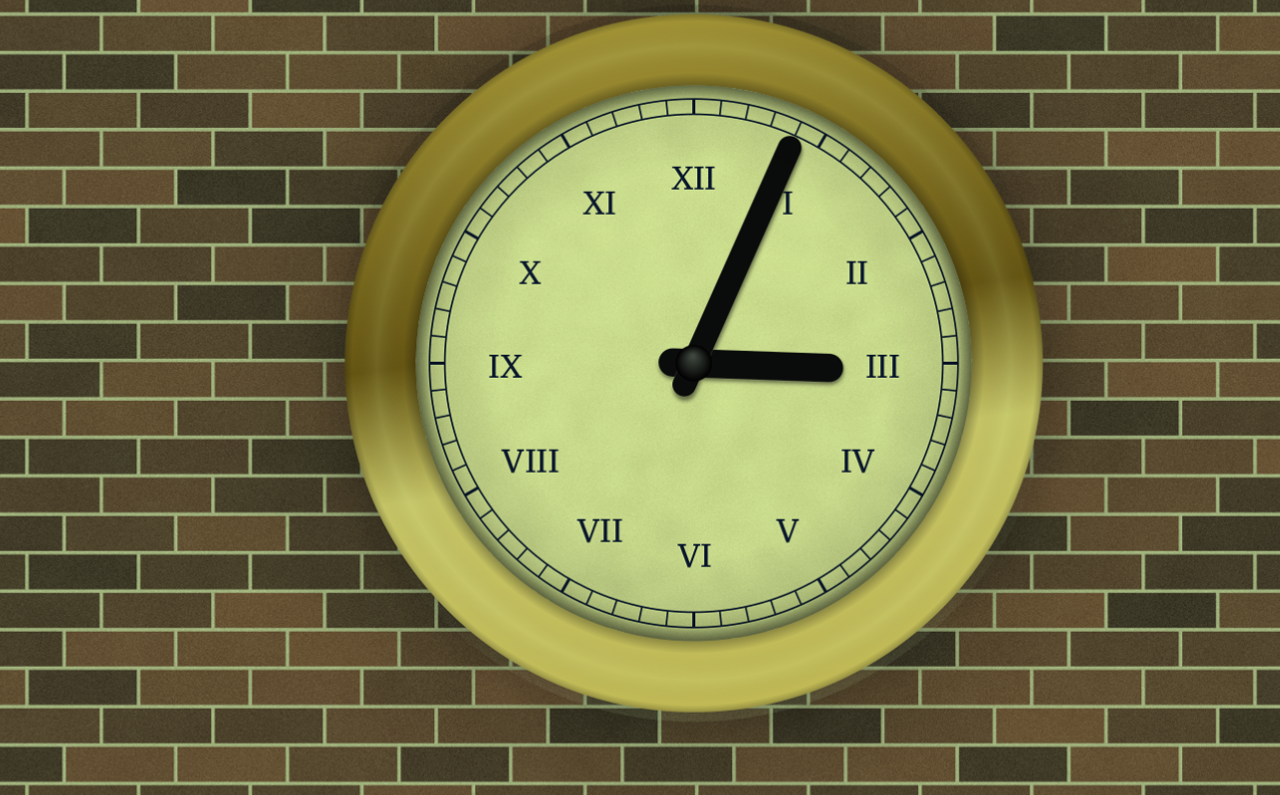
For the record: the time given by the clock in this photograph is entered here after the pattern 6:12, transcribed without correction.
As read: 3:04
